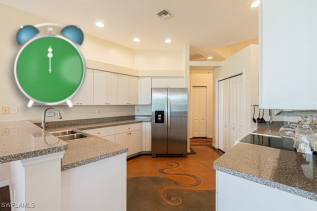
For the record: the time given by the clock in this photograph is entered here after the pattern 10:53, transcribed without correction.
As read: 12:00
